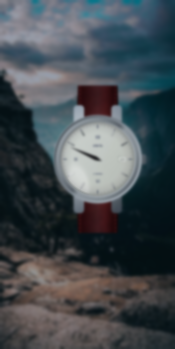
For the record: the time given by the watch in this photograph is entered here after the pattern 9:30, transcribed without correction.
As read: 9:49
